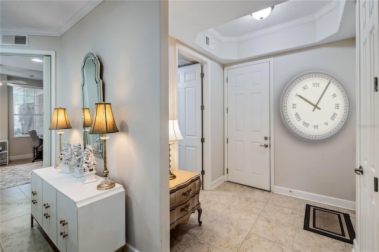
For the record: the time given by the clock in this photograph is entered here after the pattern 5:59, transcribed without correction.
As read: 10:05
